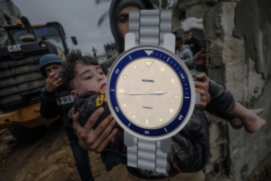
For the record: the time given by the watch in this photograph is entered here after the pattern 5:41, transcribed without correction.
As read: 2:44
